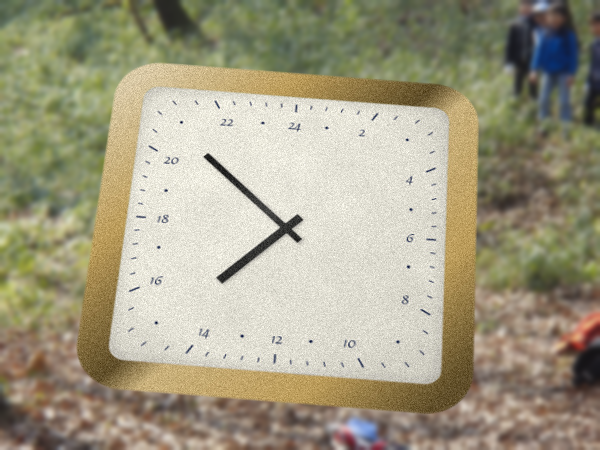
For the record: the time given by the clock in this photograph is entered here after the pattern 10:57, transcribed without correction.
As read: 14:52
